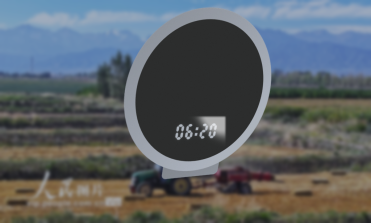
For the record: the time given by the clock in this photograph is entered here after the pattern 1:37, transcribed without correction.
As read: 6:20
